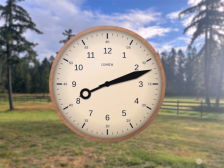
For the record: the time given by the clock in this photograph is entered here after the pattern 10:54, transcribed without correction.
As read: 8:12
